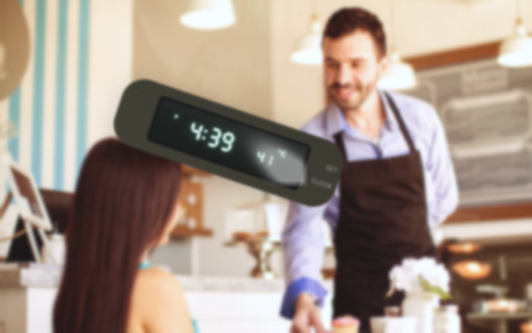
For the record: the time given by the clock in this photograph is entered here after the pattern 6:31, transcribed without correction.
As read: 4:39
